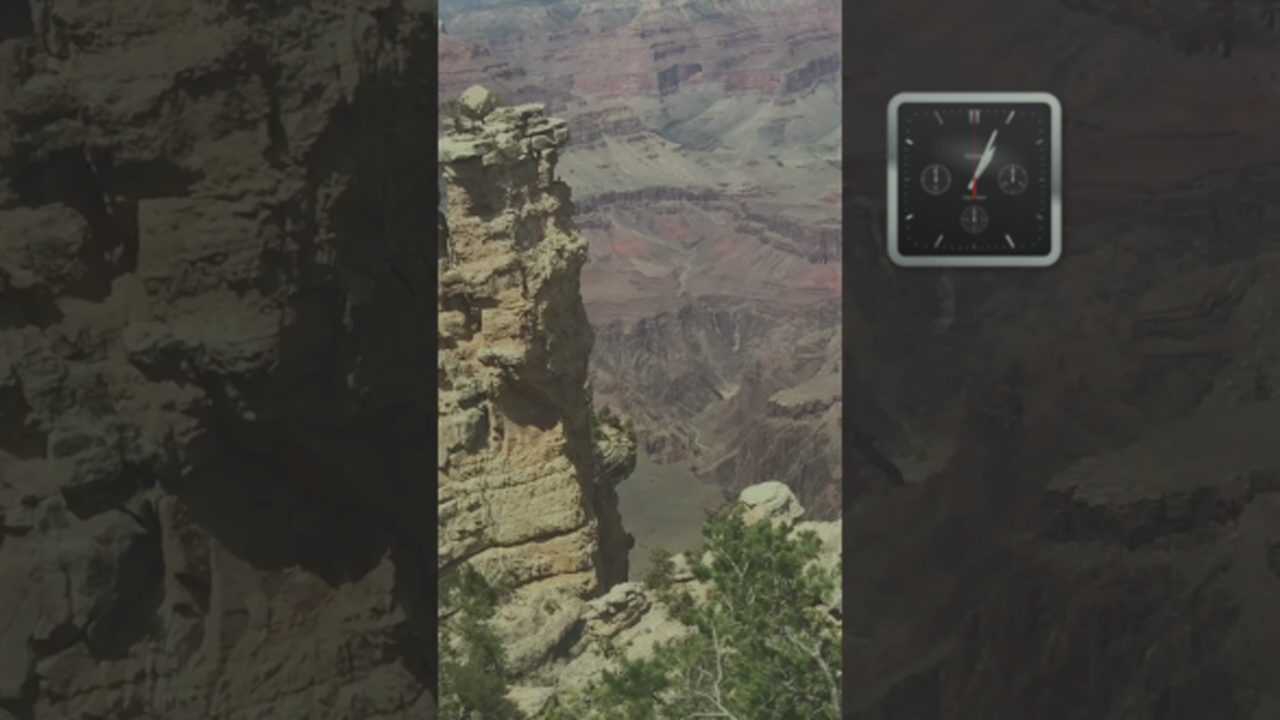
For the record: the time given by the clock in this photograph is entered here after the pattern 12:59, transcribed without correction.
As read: 1:04
